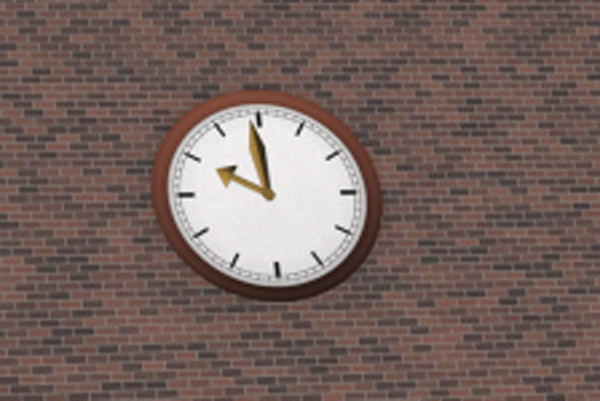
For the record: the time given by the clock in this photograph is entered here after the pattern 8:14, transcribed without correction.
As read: 9:59
